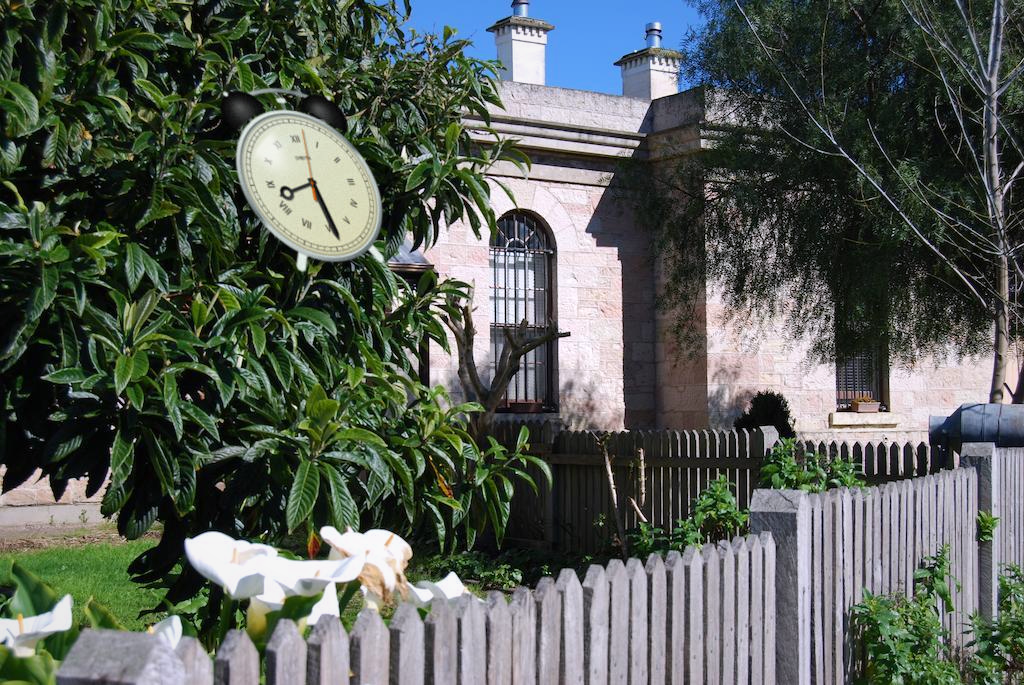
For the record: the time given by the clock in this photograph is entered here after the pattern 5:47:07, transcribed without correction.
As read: 8:29:02
